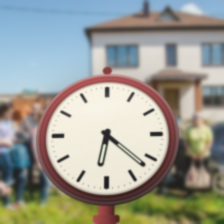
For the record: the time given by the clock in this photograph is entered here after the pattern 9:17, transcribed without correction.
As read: 6:22
